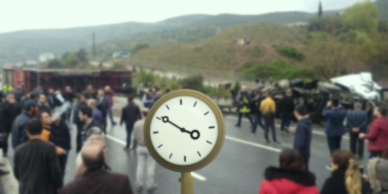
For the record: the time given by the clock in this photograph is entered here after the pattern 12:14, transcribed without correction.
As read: 3:51
